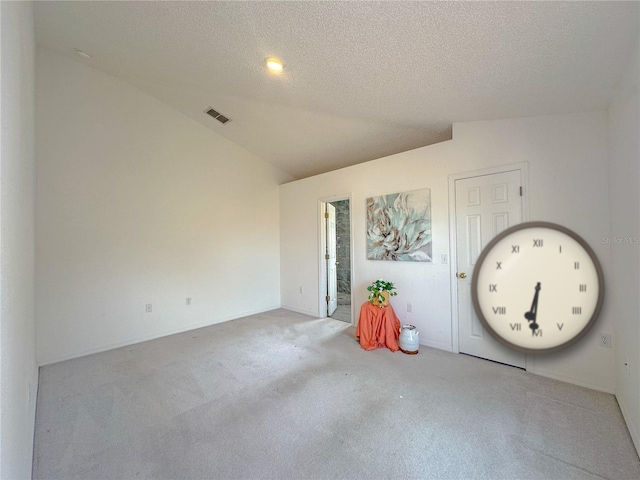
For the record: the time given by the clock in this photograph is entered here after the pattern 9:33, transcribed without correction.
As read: 6:31
